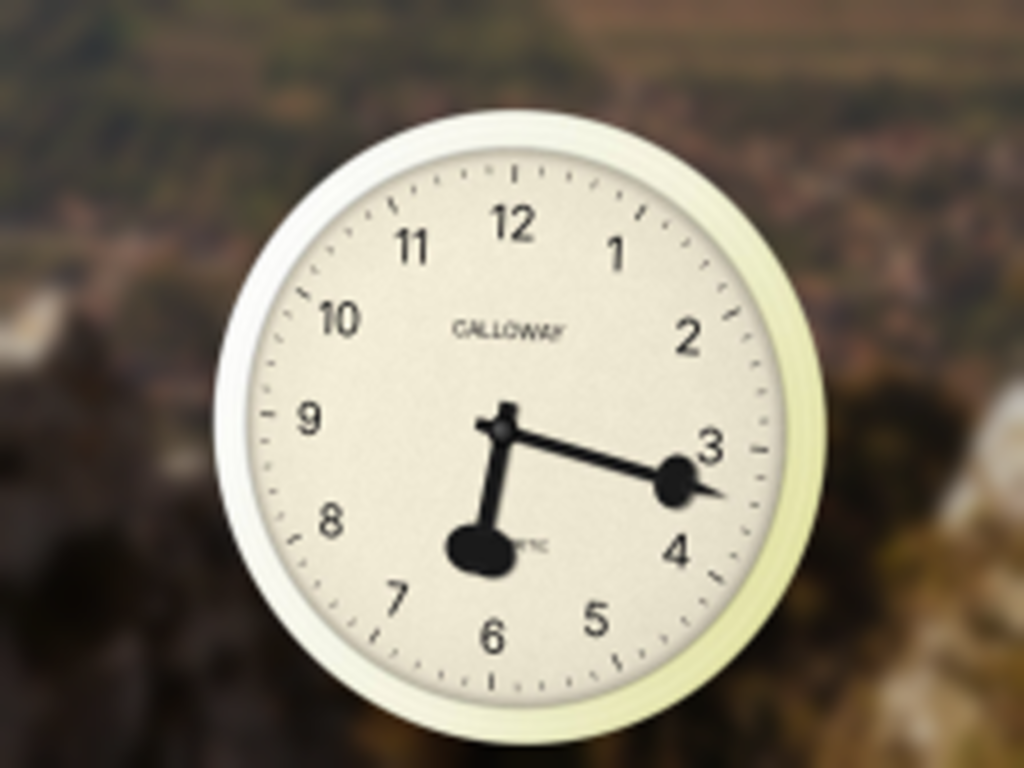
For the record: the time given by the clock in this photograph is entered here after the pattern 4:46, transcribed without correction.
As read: 6:17
